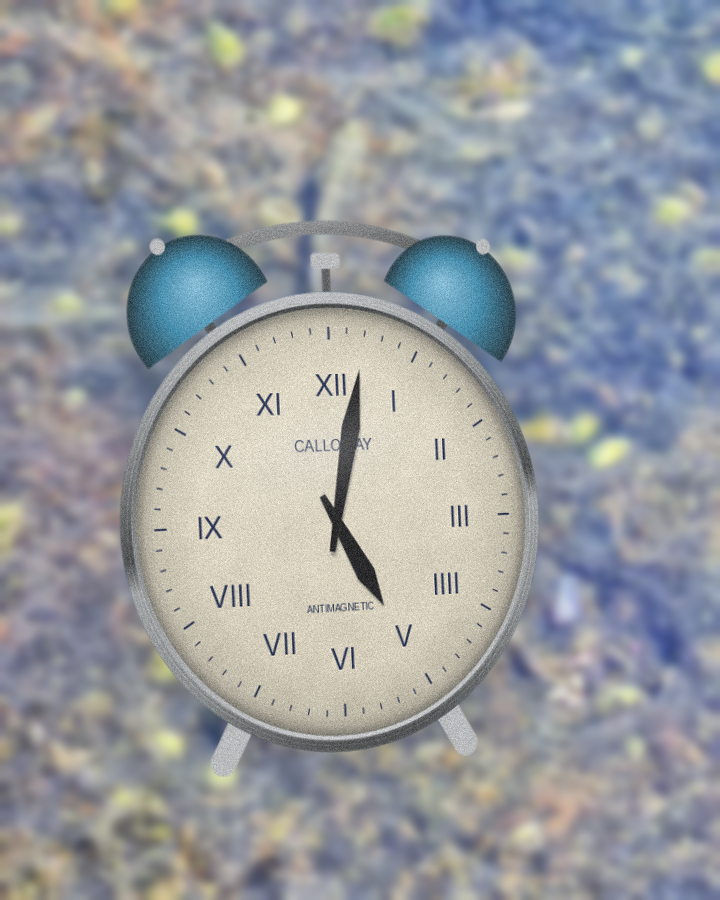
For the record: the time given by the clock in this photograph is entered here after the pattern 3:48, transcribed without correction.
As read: 5:02
